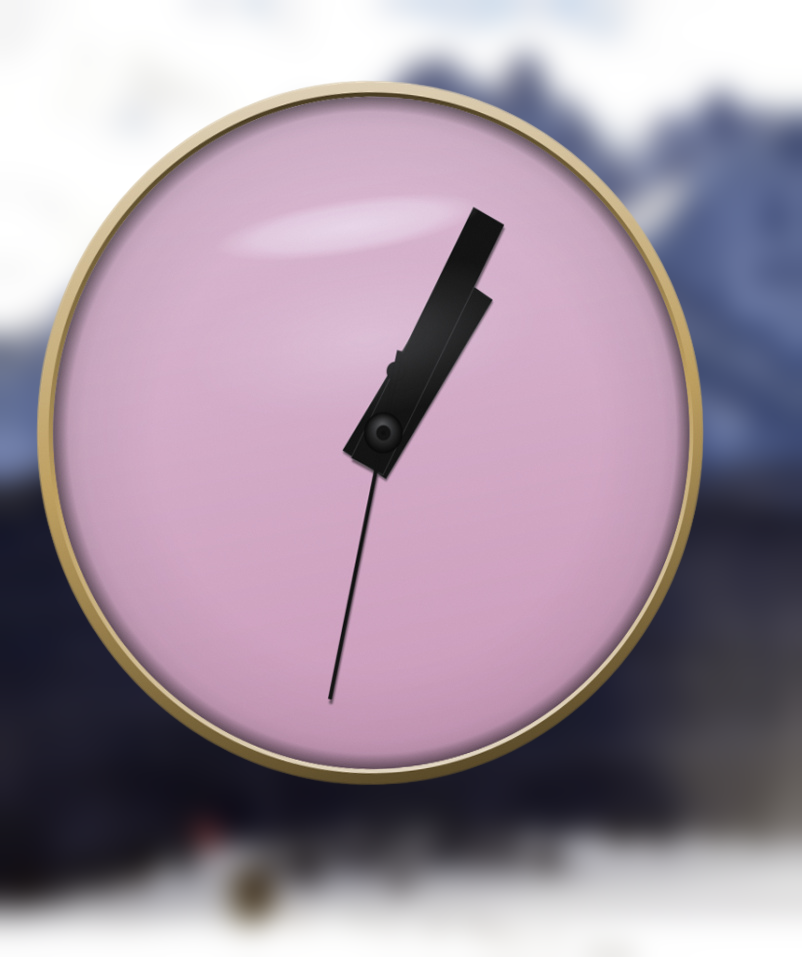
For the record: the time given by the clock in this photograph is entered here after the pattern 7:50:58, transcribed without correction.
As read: 1:04:32
